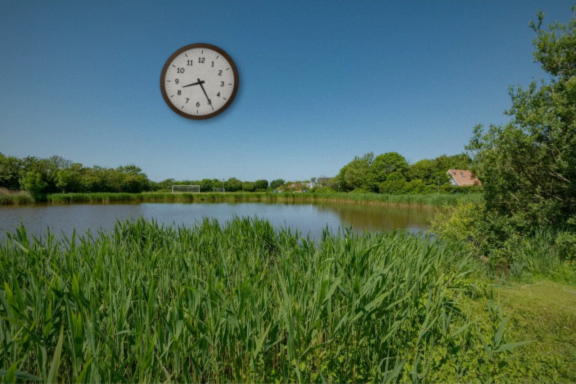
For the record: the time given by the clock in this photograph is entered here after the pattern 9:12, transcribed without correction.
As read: 8:25
